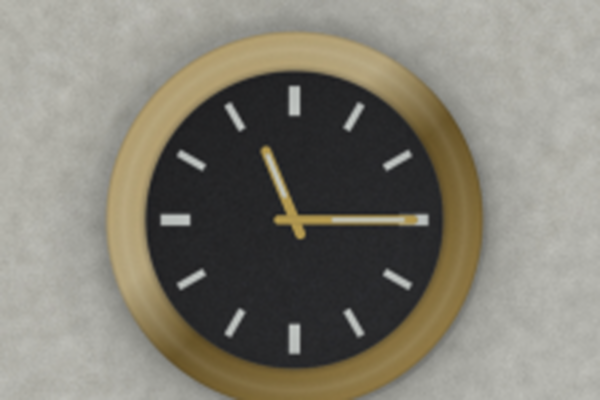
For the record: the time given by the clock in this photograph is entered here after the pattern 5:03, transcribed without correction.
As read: 11:15
